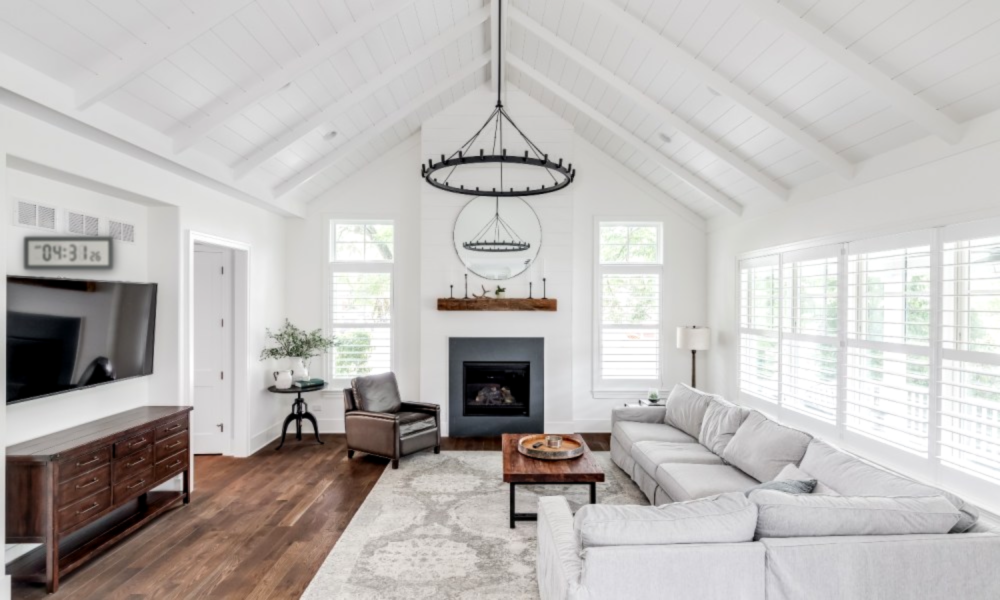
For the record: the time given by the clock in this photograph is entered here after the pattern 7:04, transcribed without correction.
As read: 4:31
